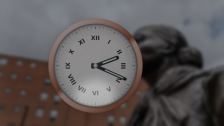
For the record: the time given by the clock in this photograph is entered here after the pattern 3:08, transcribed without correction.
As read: 2:19
